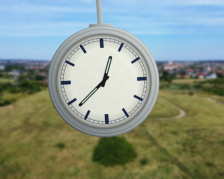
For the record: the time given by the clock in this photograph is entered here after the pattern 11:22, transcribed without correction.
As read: 12:38
